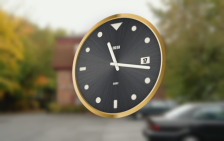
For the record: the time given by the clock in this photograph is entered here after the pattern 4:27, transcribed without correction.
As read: 11:17
